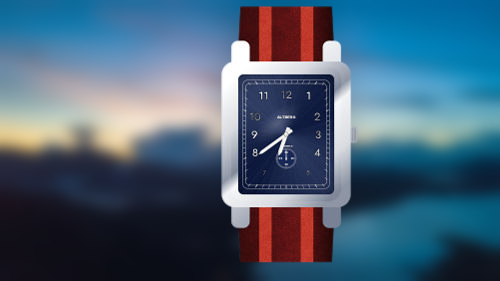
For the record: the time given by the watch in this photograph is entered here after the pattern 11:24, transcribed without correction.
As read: 6:39
